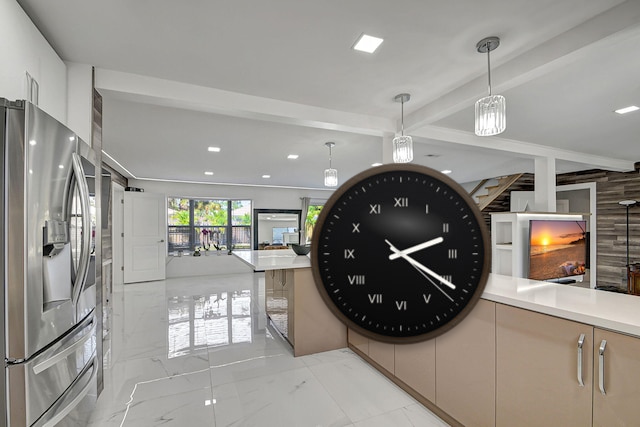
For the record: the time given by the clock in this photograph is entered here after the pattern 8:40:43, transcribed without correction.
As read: 2:20:22
